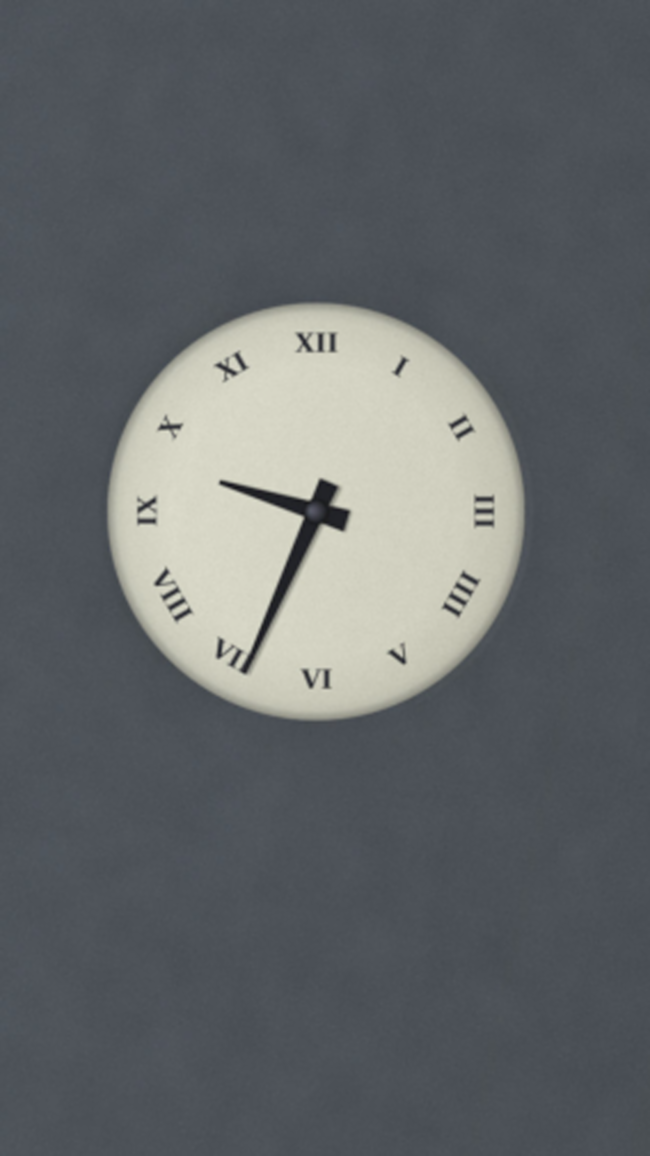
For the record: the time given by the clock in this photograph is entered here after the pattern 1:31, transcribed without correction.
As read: 9:34
